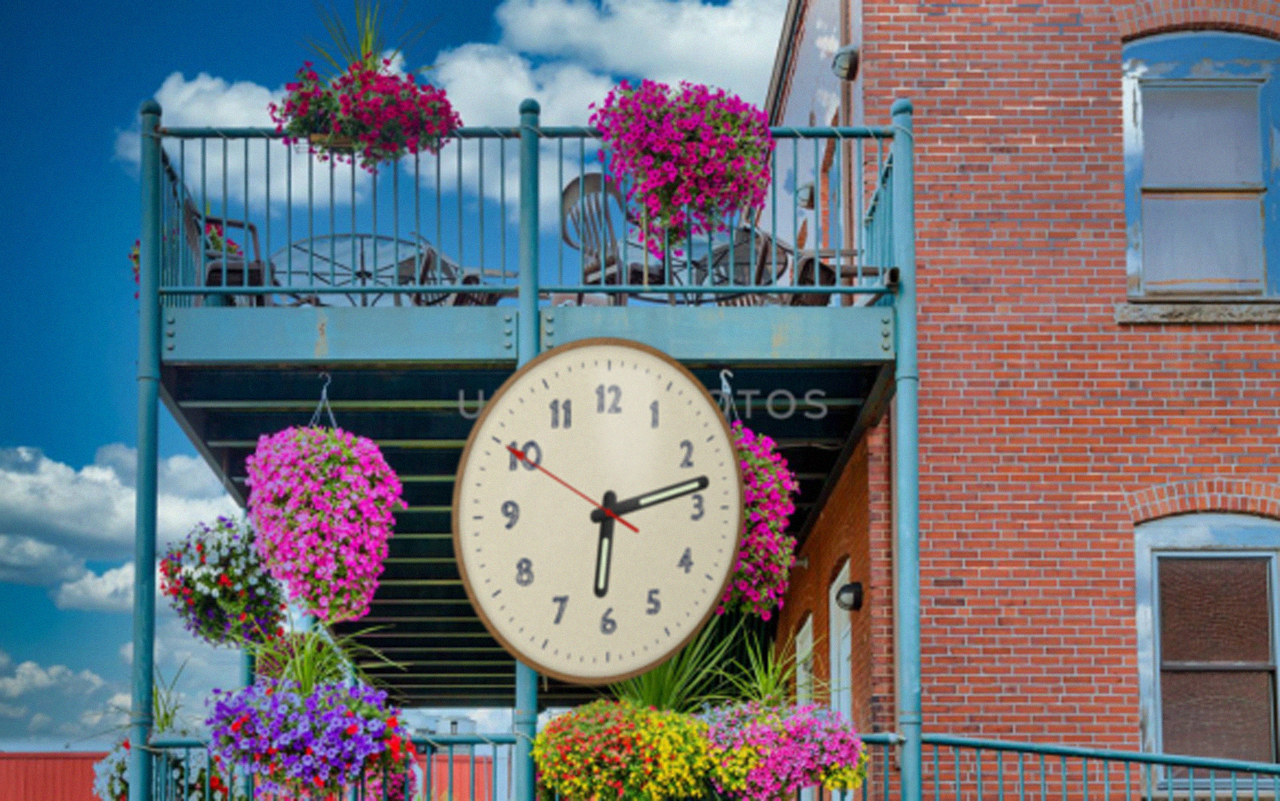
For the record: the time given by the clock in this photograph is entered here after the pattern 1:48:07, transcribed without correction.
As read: 6:12:50
